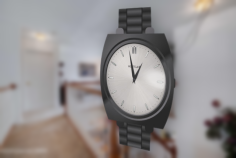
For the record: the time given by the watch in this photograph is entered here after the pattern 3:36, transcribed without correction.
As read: 12:58
